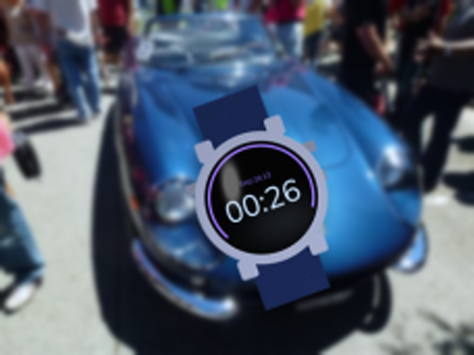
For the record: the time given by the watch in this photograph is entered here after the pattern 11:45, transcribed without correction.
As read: 0:26
